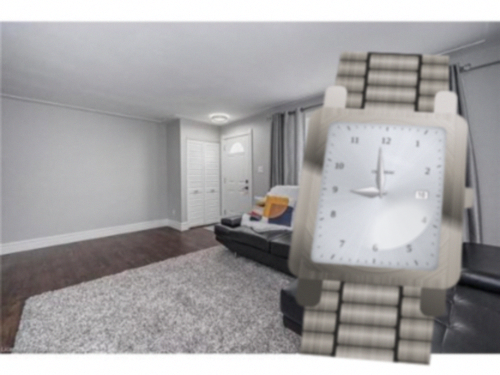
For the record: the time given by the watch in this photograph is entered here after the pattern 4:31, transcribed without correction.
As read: 8:59
